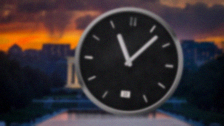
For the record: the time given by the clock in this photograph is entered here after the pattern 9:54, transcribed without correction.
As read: 11:07
